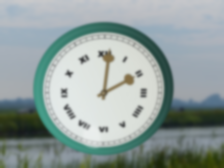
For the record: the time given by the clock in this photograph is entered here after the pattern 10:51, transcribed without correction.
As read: 2:01
